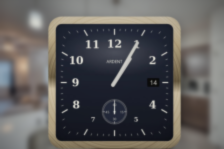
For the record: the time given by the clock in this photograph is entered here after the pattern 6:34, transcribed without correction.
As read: 1:05
